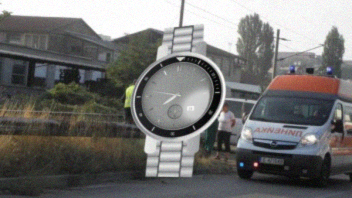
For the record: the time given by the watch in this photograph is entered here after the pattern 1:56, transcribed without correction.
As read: 7:47
